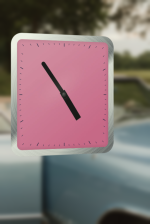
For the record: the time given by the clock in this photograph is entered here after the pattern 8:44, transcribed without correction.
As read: 4:54
